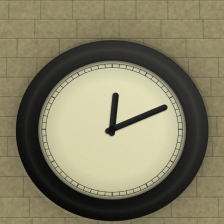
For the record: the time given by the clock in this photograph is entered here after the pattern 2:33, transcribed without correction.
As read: 12:11
